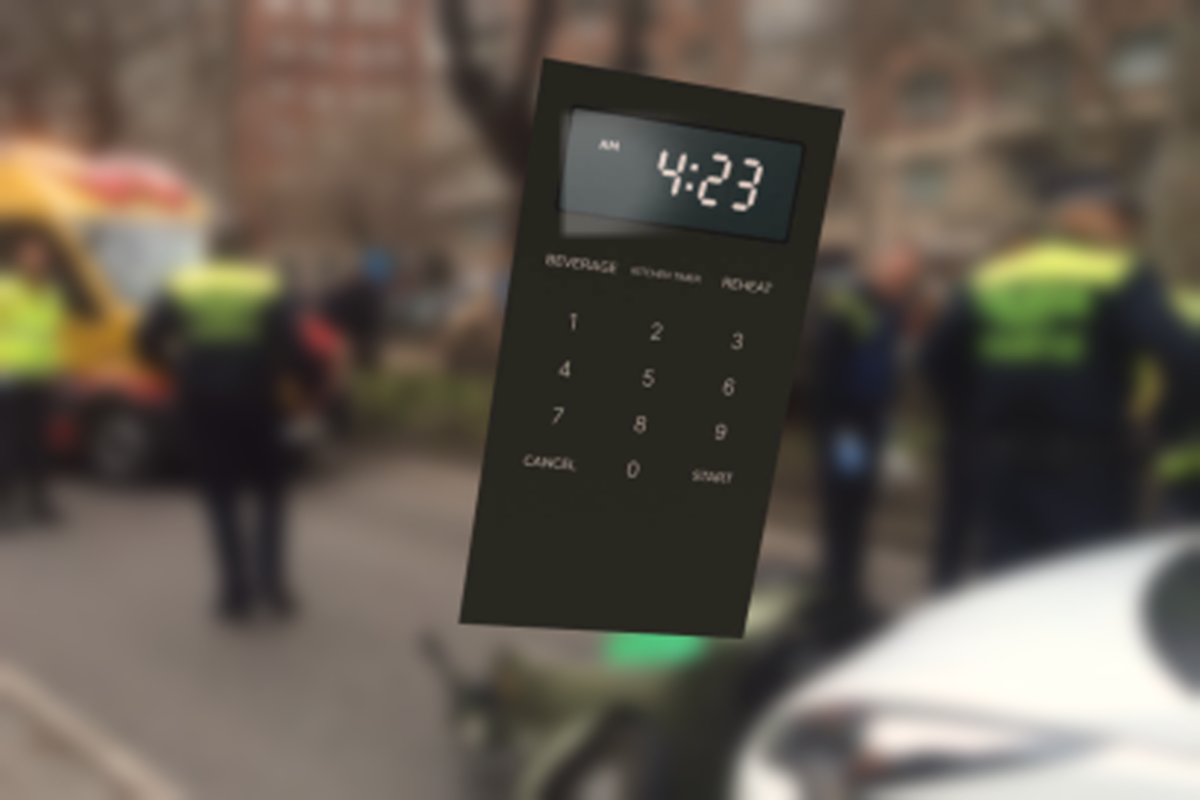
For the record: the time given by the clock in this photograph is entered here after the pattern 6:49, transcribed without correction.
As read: 4:23
